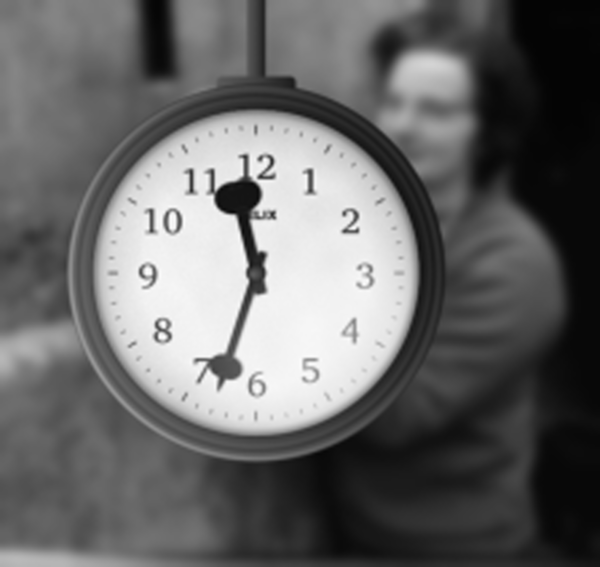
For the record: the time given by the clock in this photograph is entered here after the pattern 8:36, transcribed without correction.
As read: 11:33
